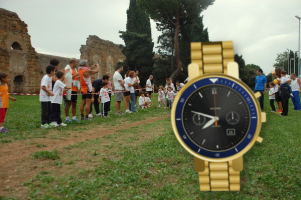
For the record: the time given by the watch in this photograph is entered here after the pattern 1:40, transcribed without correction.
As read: 7:48
